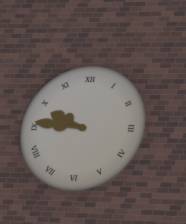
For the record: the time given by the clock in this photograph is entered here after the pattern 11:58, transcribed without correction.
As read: 9:46
